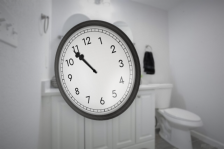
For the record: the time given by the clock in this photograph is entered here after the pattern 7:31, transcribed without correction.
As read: 10:54
